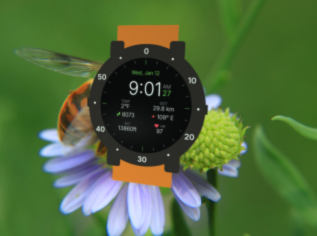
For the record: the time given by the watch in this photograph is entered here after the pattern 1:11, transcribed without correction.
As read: 9:01
